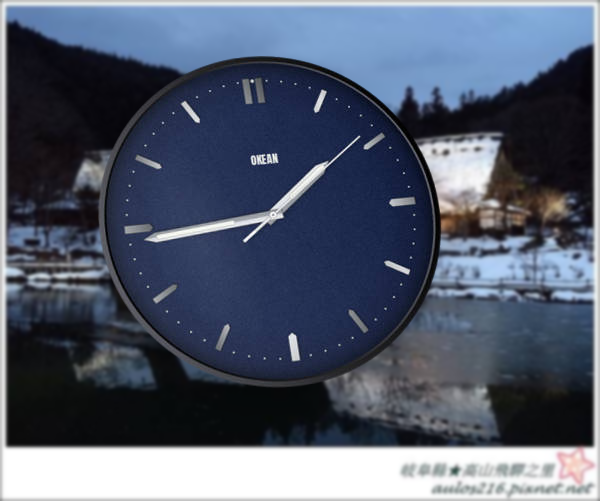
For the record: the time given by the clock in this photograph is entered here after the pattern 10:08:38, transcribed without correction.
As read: 1:44:09
